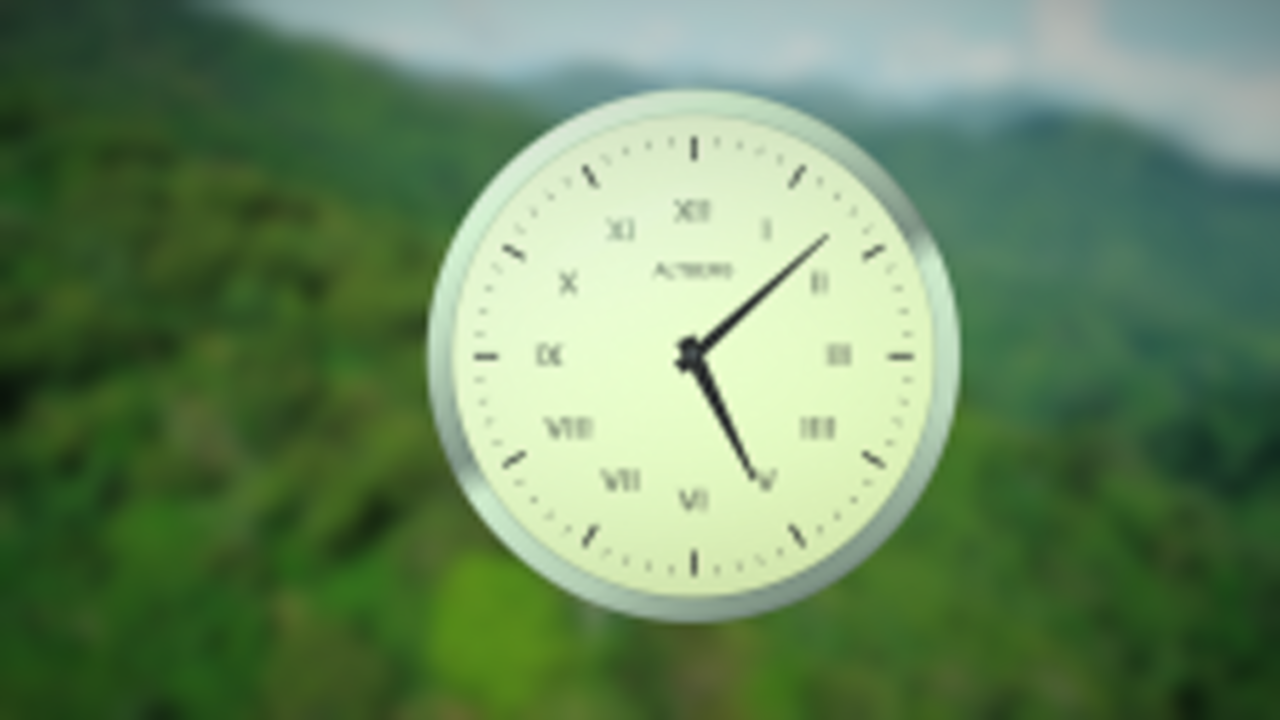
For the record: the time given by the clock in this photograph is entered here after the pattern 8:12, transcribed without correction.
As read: 5:08
